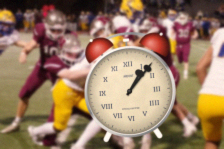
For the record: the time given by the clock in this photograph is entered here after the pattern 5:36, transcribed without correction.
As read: 1:07
